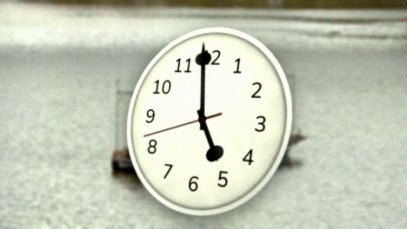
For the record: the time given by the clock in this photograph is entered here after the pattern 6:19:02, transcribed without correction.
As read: 4:58:42
